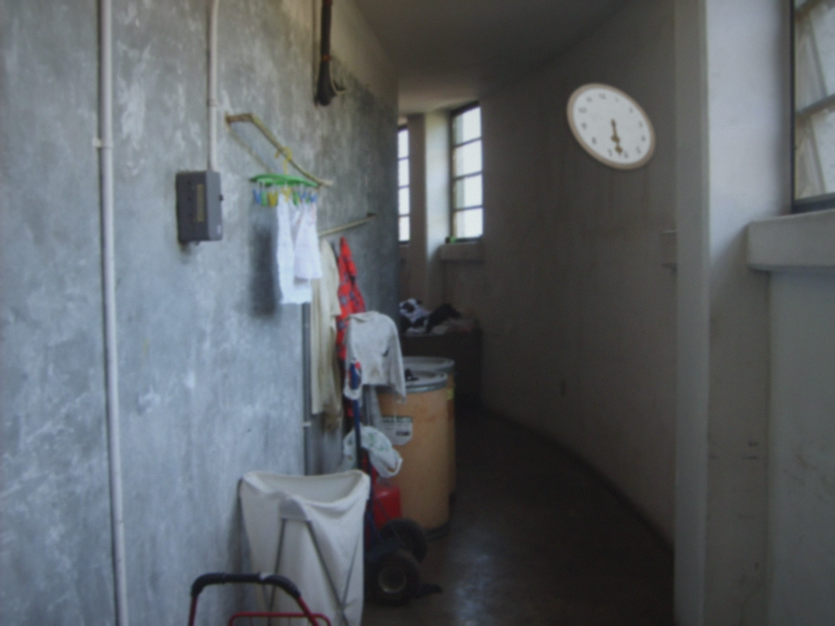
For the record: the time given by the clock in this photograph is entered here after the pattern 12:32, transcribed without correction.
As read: 6:32
